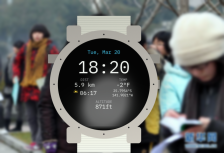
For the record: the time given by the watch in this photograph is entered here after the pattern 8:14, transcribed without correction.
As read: 18:20
